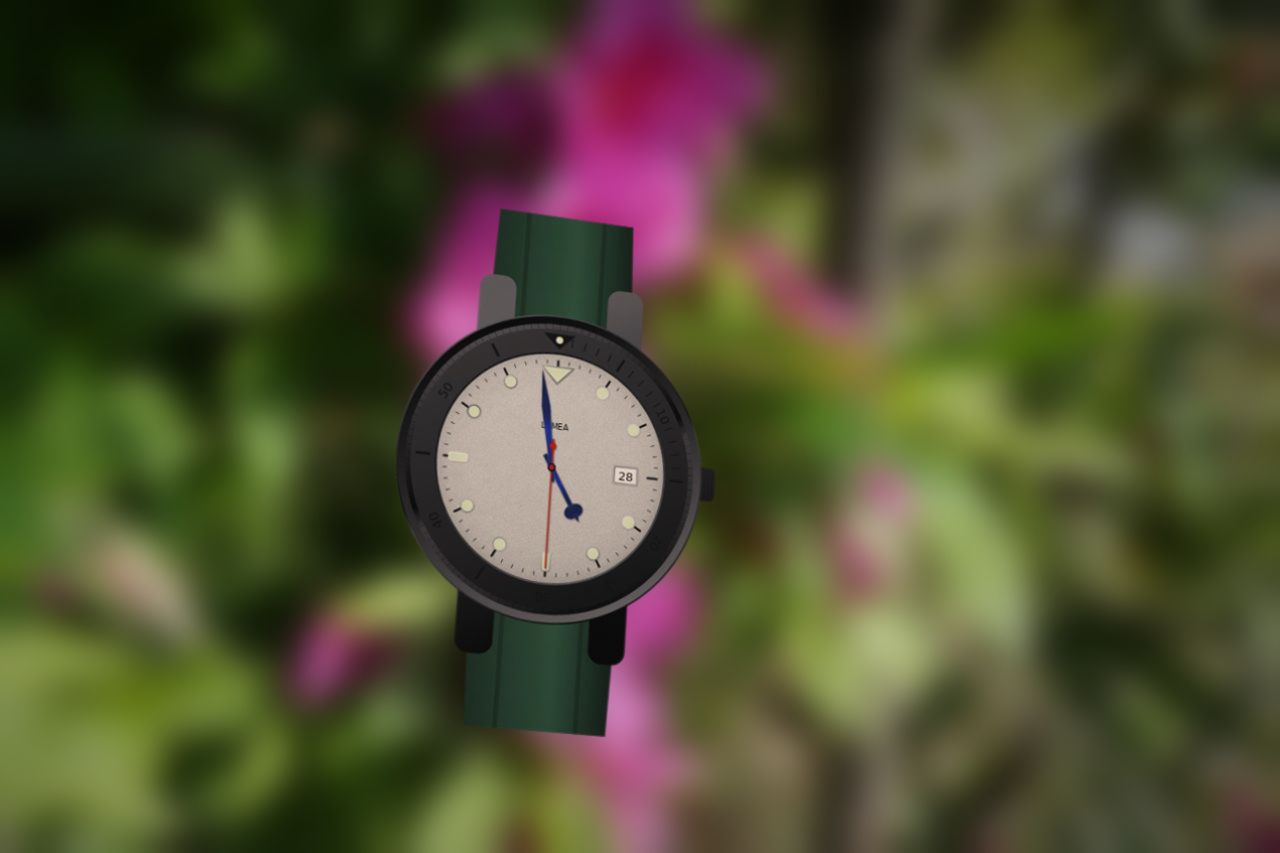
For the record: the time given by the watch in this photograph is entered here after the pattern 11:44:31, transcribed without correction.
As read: 4:58:30
